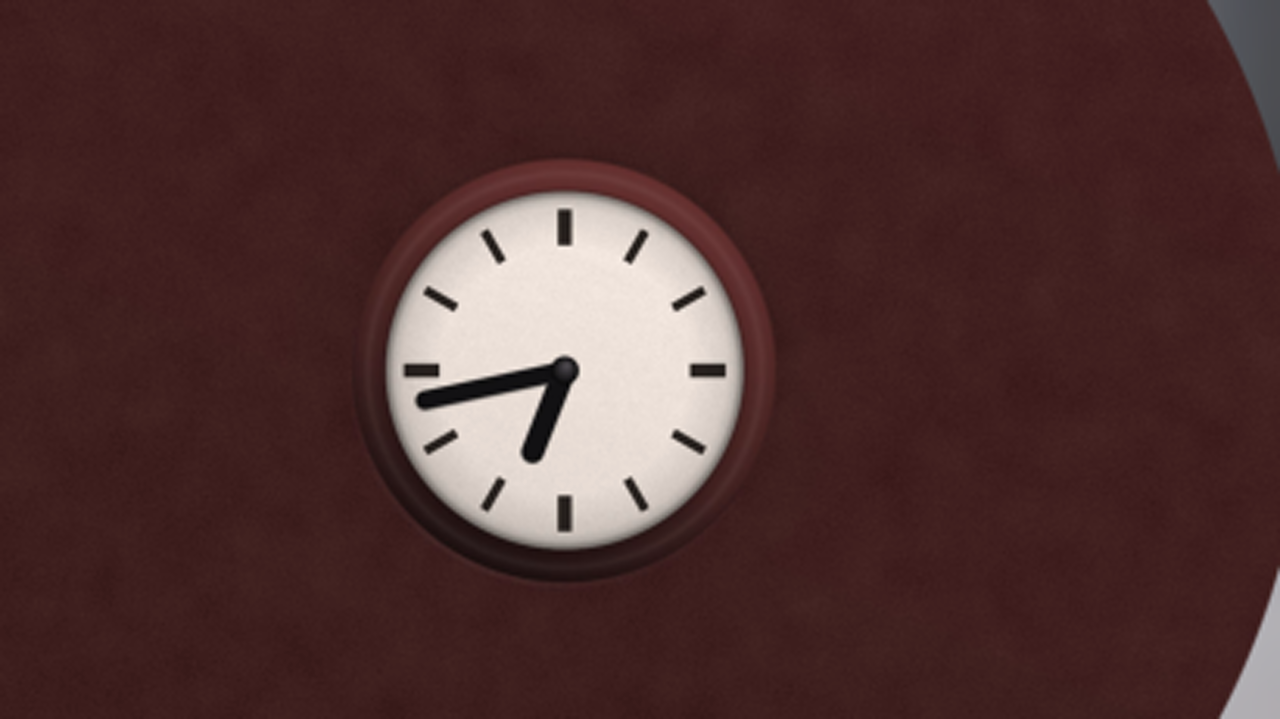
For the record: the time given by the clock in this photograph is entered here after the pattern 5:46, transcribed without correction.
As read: 6:43
